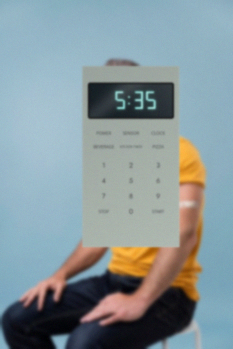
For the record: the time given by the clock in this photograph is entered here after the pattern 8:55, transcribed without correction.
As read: 5:35
